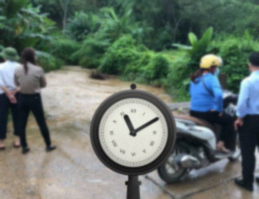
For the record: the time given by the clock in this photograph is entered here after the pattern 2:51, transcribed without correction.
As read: 11:10
